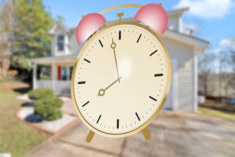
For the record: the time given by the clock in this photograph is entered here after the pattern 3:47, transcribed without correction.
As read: 7:58
